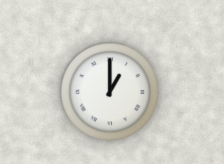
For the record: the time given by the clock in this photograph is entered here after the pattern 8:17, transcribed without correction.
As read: 1:00
